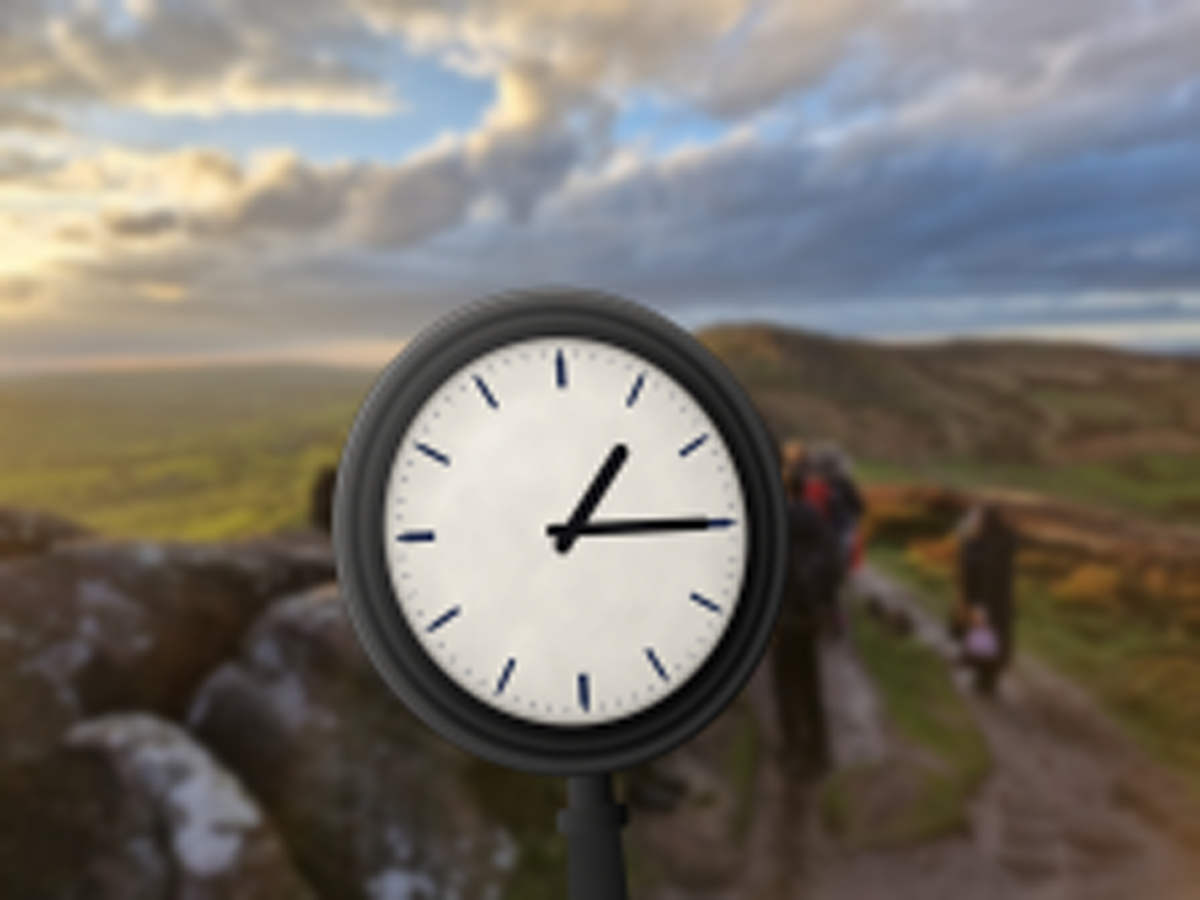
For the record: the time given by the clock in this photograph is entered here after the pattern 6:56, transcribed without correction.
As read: 1:15
